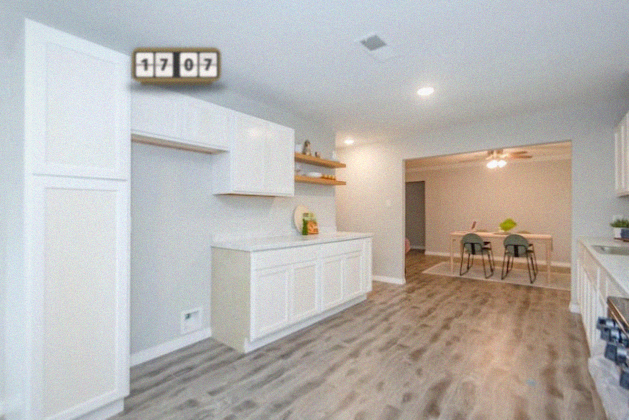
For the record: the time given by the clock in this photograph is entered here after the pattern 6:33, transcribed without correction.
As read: 17:07
